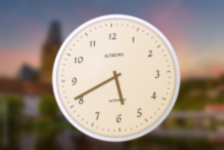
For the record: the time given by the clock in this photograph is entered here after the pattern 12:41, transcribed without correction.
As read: 5:41
